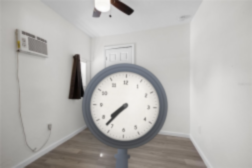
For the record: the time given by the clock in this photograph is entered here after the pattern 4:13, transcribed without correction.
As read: 7:37
